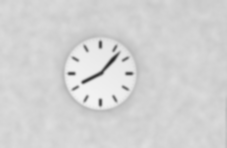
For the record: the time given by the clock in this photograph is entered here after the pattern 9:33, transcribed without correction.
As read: 8:07
